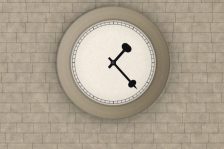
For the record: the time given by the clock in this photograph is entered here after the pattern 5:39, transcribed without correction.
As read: 1:23
